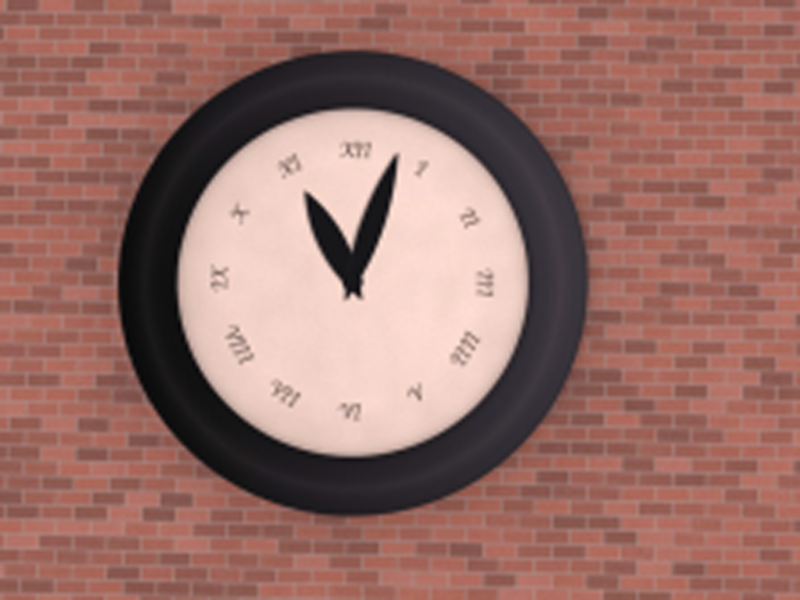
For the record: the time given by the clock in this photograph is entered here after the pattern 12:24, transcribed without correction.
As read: 11:03
